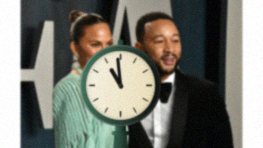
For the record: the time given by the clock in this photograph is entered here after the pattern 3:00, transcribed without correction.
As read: 10:59
